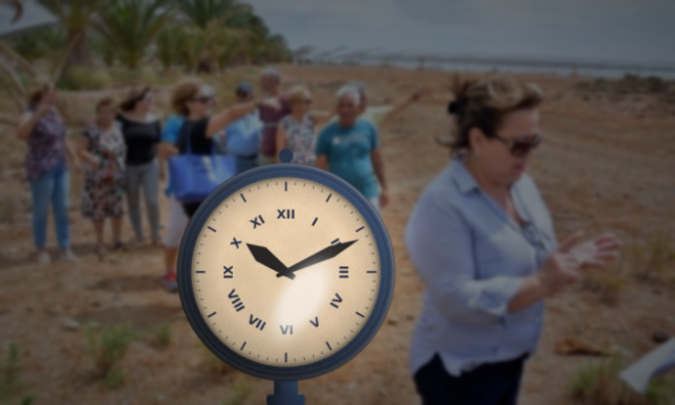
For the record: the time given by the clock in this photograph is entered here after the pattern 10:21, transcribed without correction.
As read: 10:11
